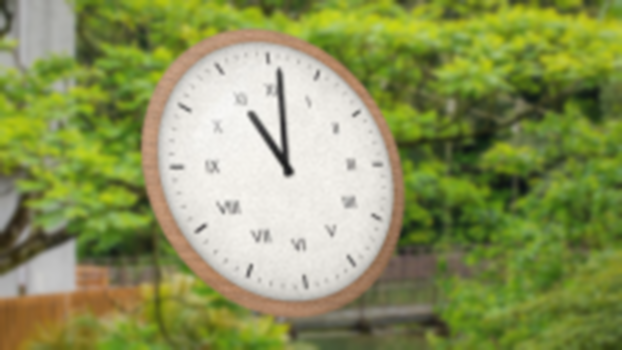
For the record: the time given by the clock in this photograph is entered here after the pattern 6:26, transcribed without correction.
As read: 11:01
